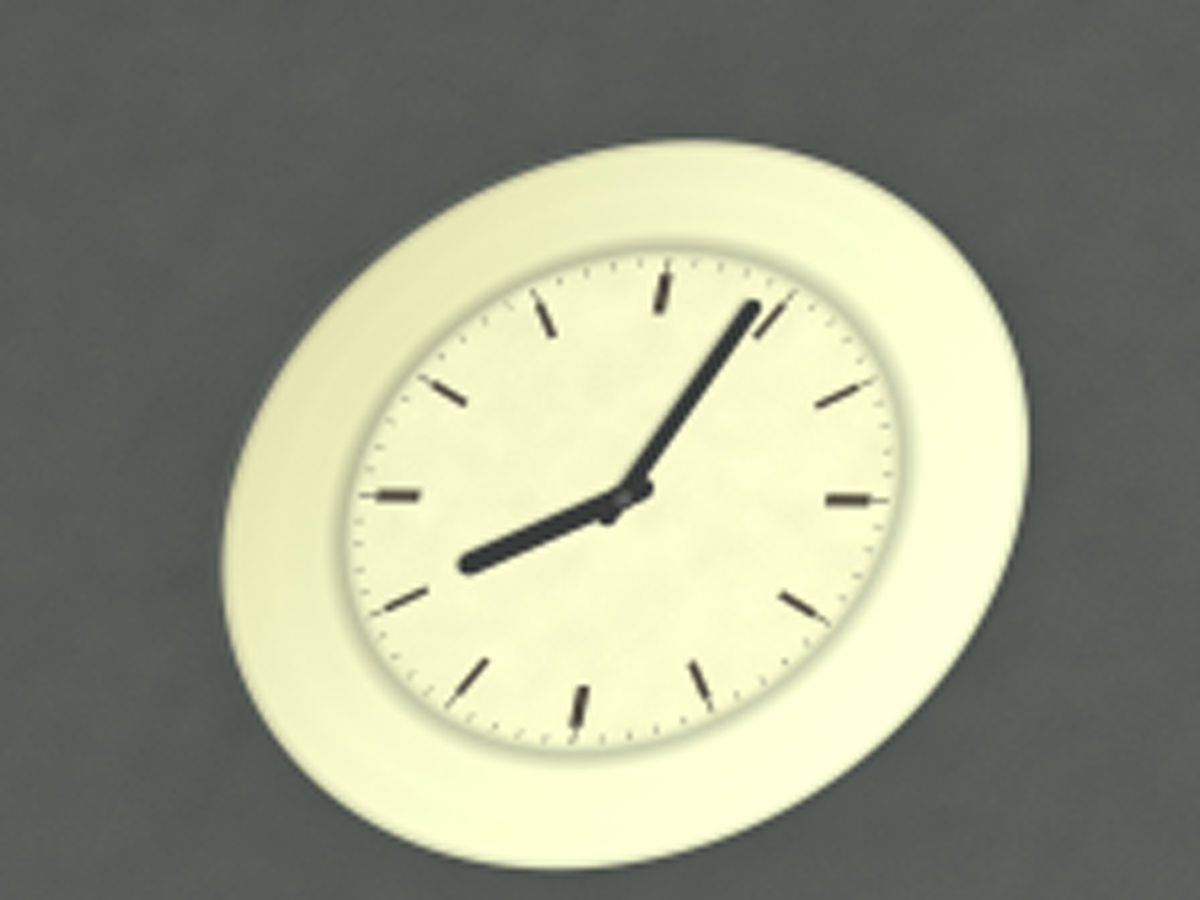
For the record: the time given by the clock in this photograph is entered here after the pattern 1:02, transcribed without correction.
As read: 8:04
